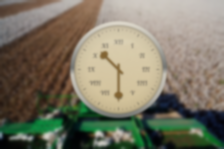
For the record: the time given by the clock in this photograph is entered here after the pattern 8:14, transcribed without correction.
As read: 10:30
